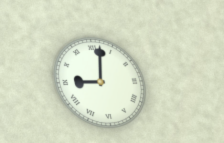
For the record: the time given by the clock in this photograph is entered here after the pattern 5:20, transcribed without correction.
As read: 9:02
